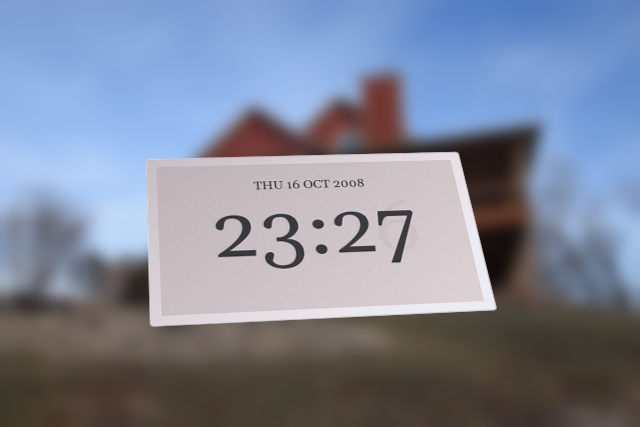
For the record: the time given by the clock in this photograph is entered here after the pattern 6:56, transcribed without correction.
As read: 23:27
